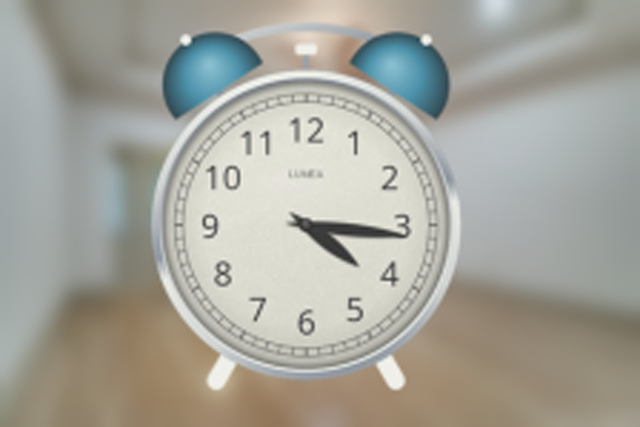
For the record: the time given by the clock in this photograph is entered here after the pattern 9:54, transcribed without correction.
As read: 4:16
